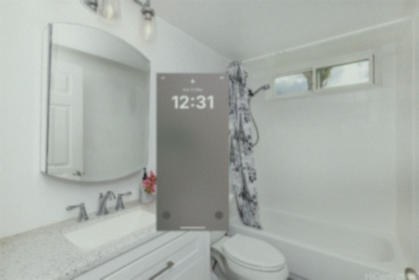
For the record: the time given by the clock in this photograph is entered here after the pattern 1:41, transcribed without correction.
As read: 12:31
